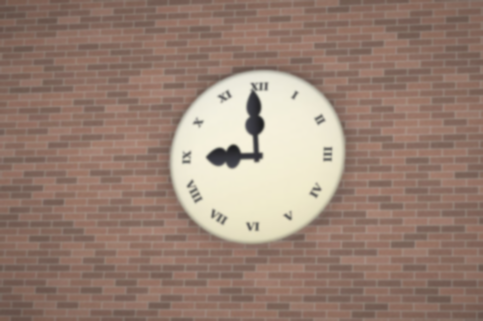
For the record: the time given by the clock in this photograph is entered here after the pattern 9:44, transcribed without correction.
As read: 8:59
